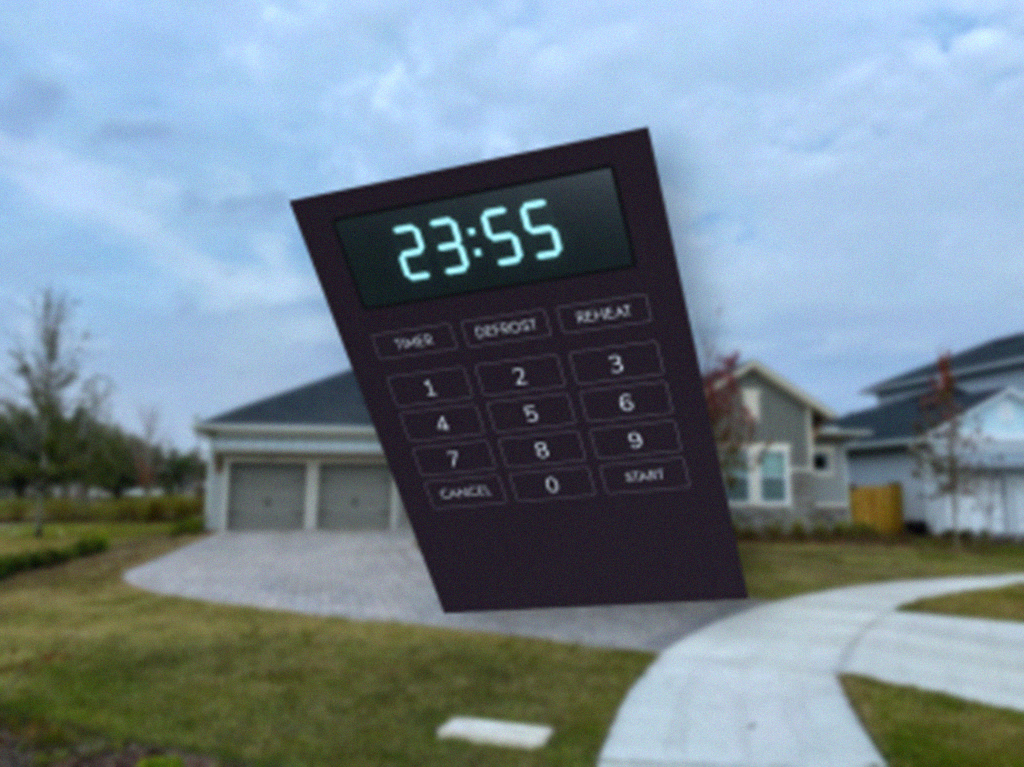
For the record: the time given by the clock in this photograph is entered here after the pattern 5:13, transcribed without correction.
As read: 23:55
